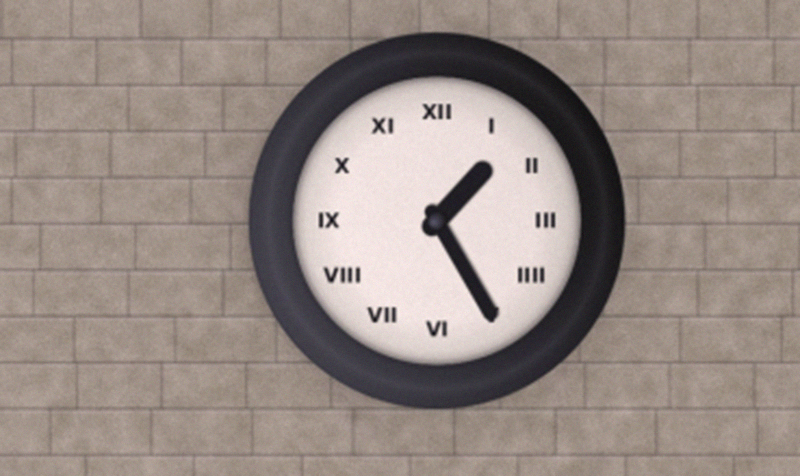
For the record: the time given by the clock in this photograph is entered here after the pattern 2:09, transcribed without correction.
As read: 1:25
